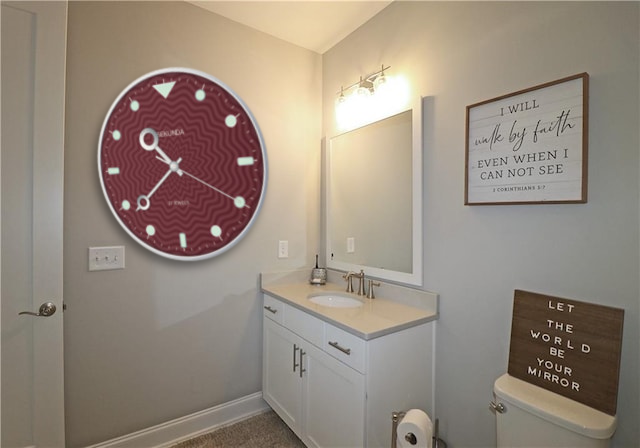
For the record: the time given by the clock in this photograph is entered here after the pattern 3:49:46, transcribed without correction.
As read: 10:38:20
